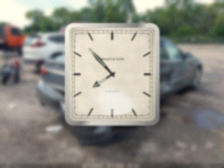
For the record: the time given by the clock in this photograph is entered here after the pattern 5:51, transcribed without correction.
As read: 7:53
